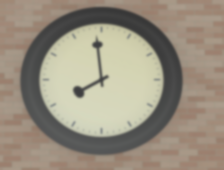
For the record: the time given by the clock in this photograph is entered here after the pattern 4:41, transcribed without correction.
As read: 7:59
